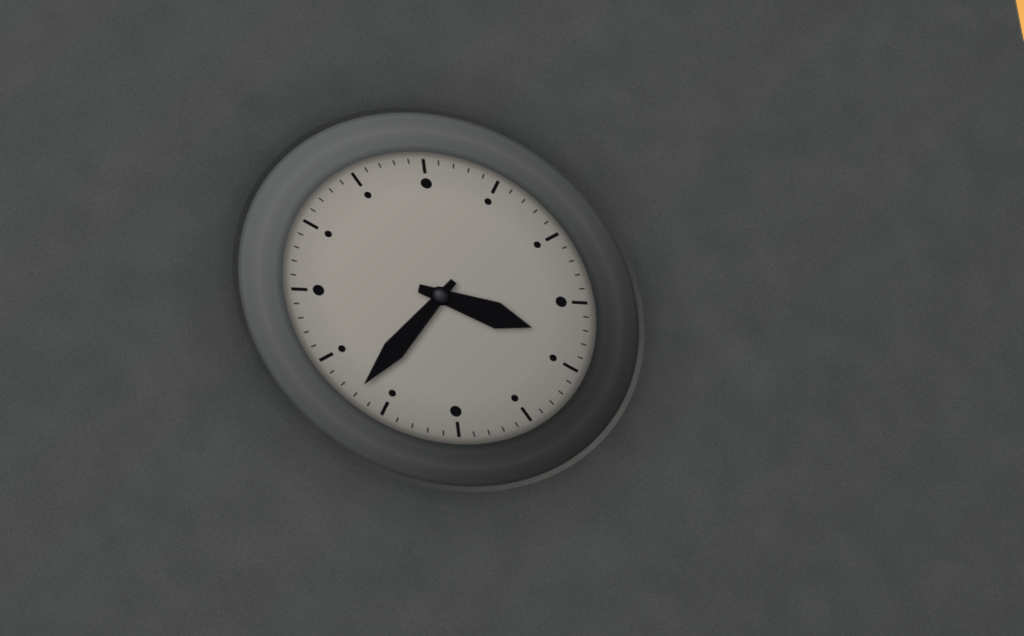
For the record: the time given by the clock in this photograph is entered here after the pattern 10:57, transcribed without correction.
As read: 3:37
